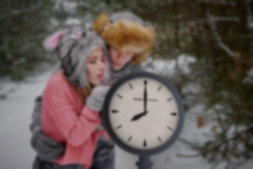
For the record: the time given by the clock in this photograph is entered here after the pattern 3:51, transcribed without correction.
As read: 8:00
